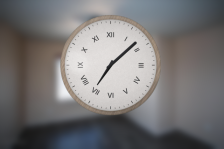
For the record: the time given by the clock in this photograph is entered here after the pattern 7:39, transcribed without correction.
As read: 7:08
